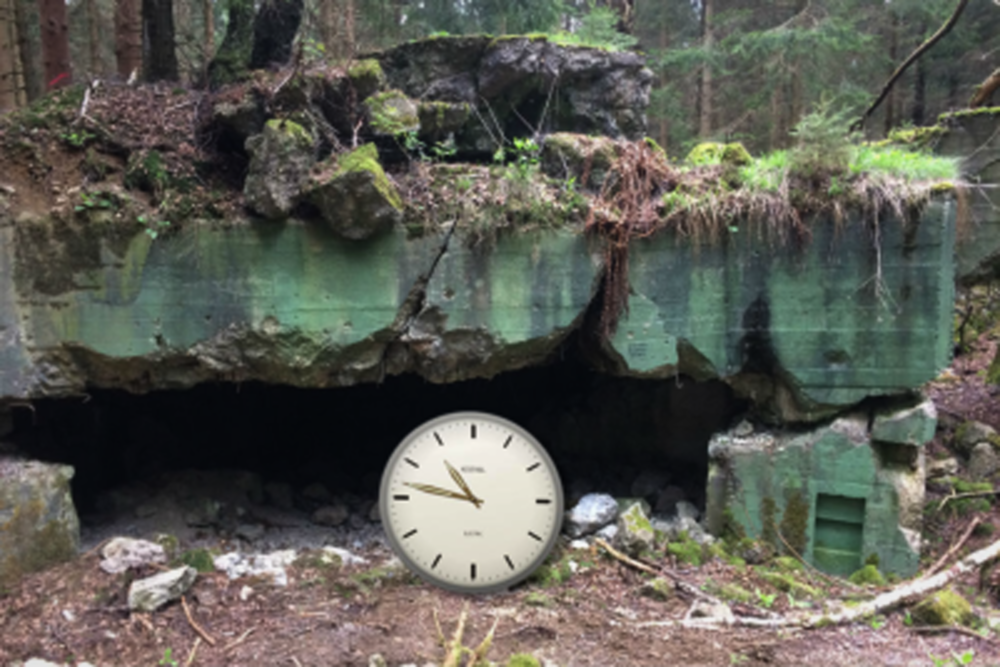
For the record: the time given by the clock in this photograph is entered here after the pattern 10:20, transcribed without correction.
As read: 10:47
